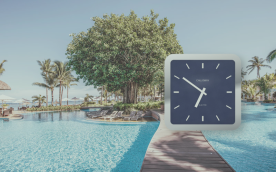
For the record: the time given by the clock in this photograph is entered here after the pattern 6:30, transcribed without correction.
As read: 6:51
